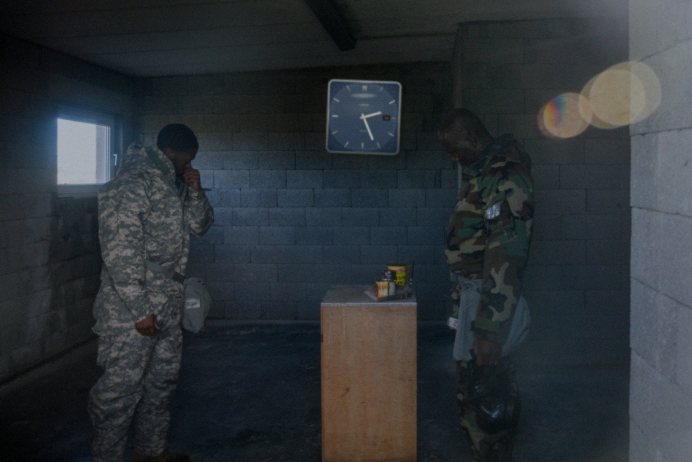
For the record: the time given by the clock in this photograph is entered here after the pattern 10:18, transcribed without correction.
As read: 2:26
